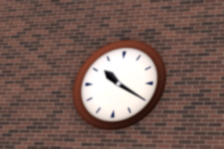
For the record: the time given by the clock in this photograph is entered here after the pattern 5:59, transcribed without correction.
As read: 10:20
